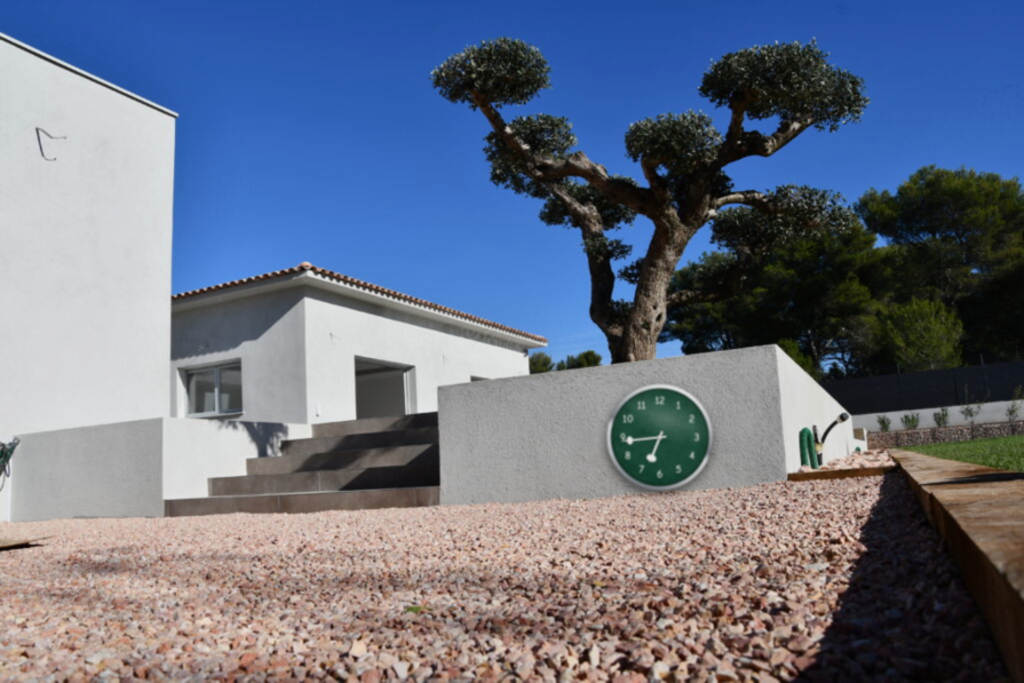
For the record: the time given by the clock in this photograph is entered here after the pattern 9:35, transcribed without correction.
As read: 6:44
